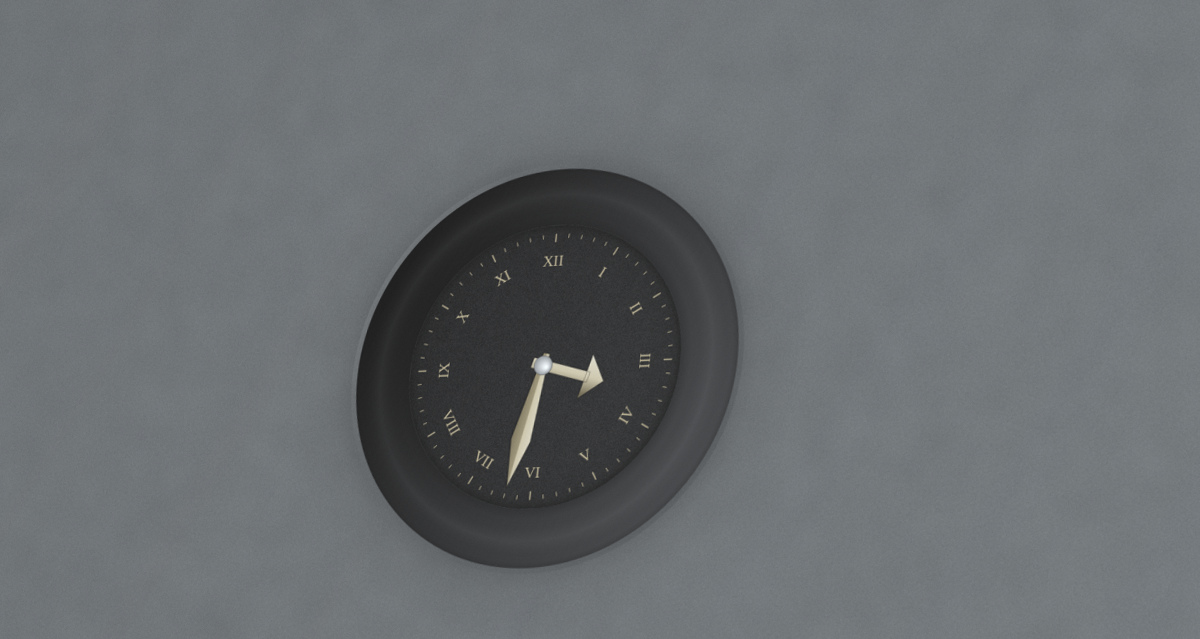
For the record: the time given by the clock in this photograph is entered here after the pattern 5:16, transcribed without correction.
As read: 3:32
